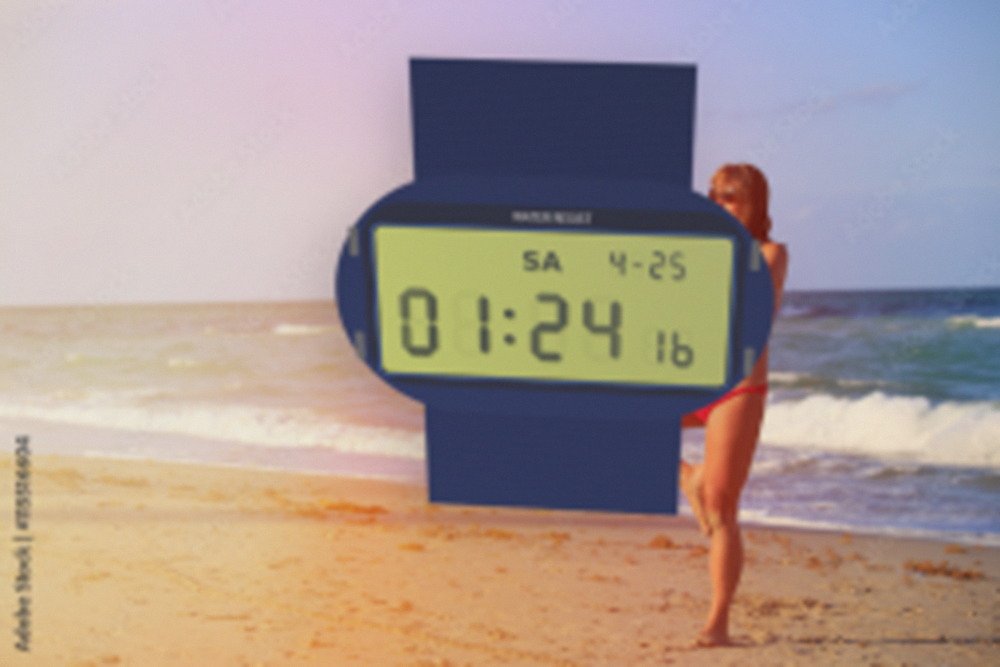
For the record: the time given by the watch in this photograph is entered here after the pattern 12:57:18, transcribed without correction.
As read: 1:24:16
